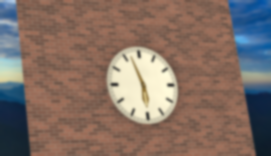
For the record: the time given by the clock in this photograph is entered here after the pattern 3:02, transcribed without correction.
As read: 5:57
